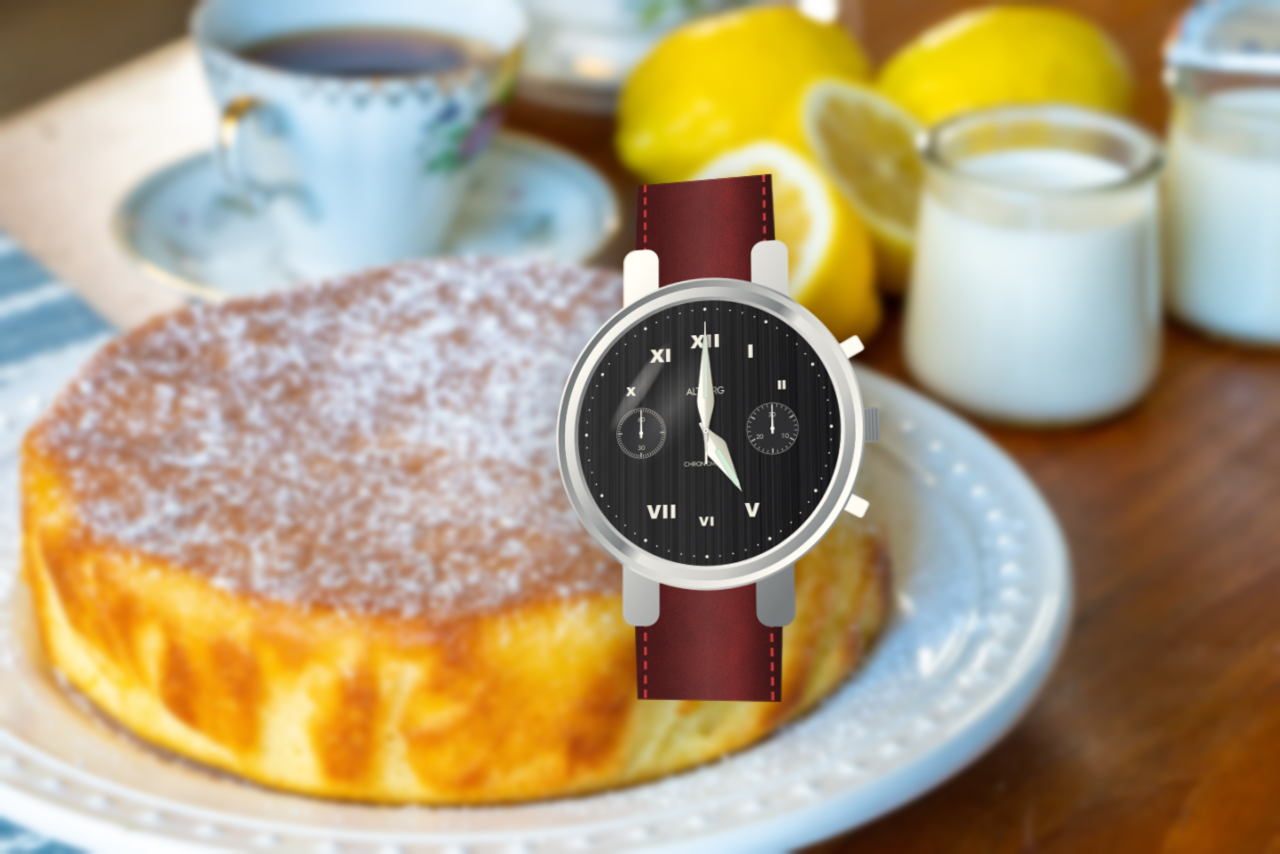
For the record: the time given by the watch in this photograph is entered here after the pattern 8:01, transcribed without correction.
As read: 5:00
